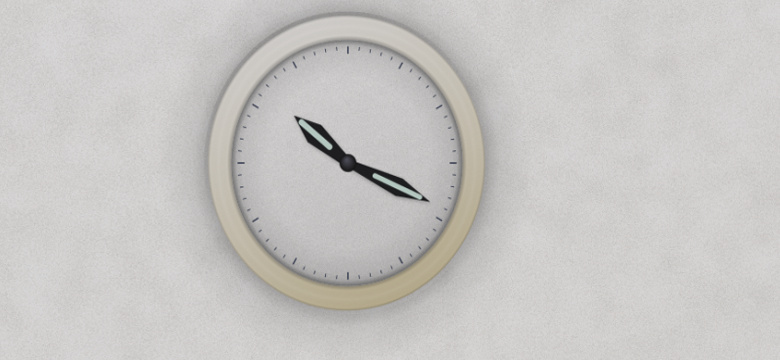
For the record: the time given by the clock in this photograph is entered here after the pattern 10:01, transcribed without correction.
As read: 10:19
